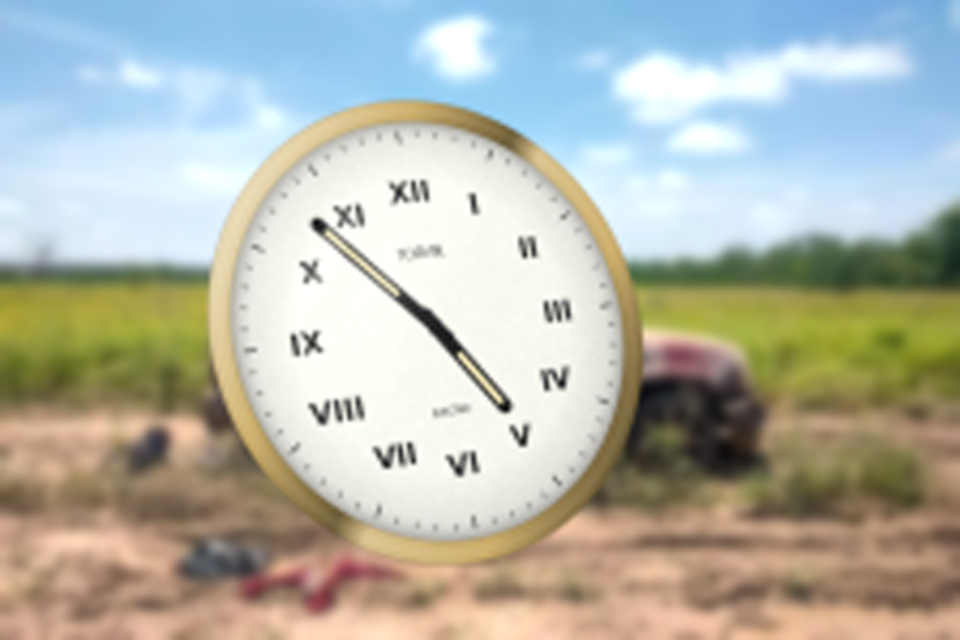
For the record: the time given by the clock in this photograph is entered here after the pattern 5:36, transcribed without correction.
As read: 4:53
